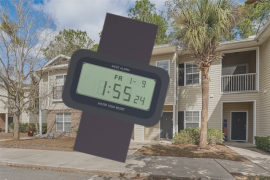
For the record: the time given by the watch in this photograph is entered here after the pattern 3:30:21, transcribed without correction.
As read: 1:55:24
